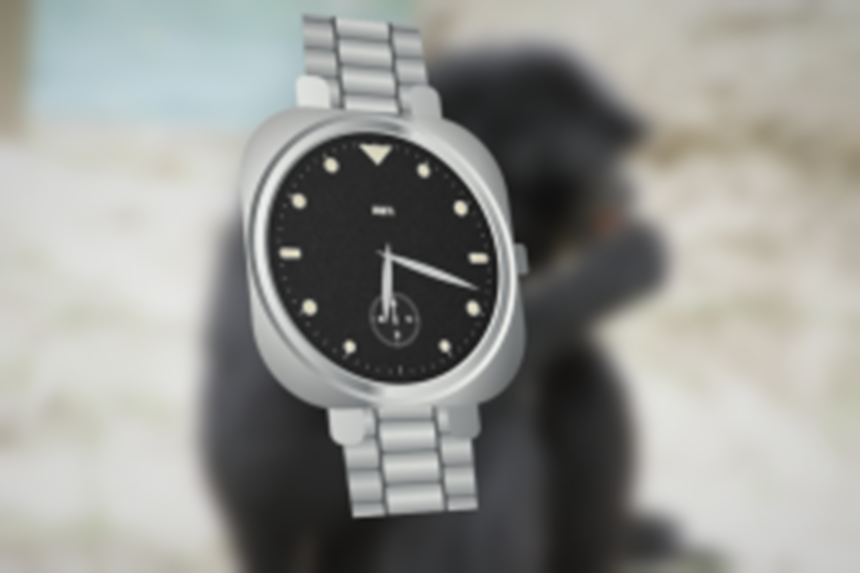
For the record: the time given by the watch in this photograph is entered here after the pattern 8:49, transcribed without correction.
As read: 6:18
